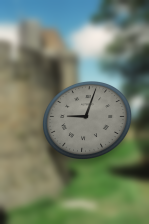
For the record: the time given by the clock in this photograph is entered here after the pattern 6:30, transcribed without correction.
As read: 9:02
